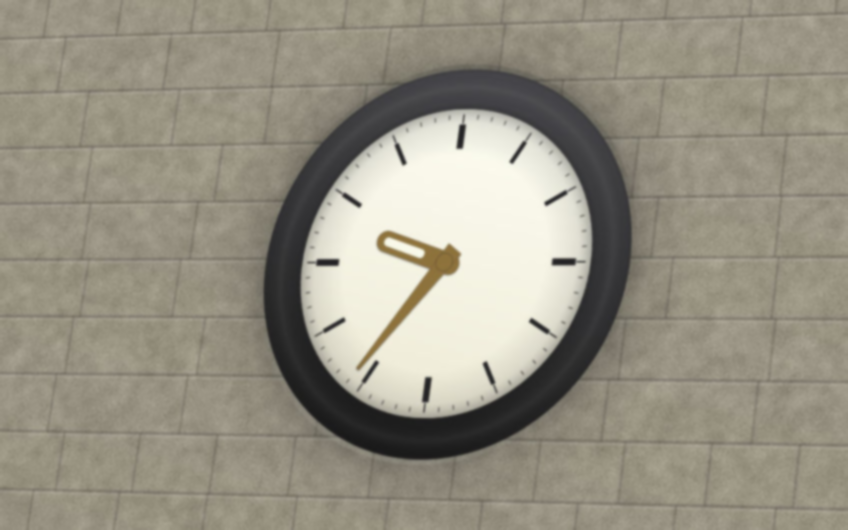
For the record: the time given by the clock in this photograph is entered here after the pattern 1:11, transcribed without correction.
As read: 9:36
